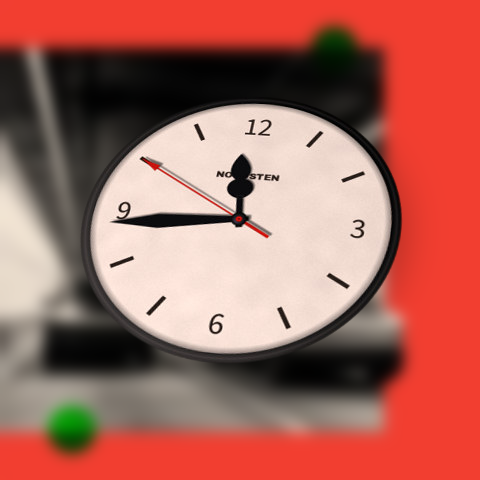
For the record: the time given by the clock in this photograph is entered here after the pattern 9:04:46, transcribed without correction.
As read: 11:43:50
